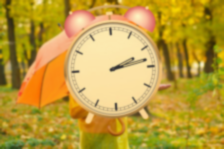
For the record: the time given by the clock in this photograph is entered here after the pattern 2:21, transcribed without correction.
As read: 2:13
